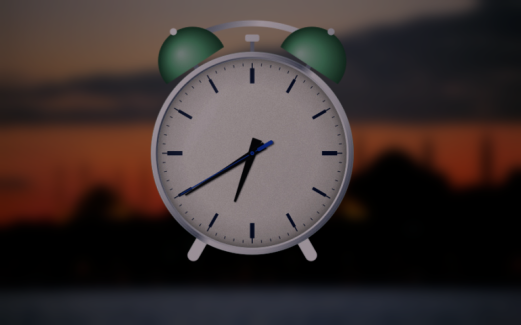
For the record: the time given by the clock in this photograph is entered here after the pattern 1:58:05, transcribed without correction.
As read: 6:39:40
